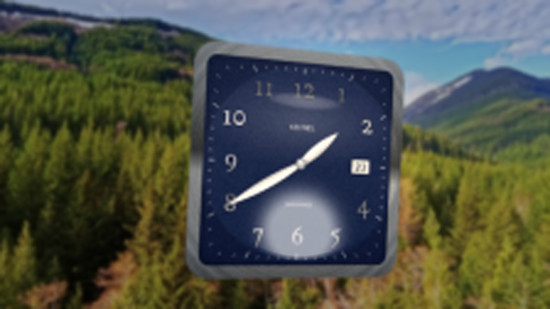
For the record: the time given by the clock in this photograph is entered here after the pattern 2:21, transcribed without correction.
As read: 1:40
